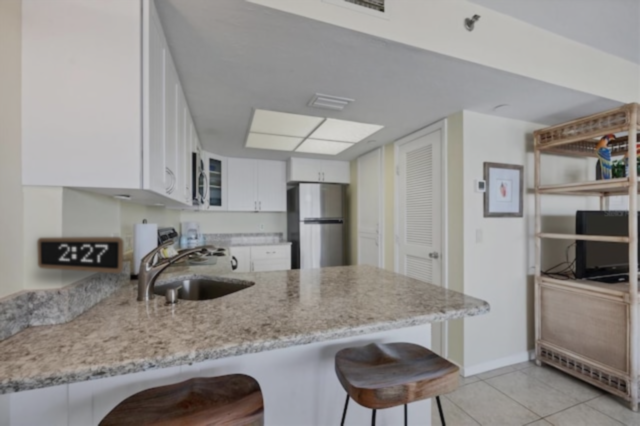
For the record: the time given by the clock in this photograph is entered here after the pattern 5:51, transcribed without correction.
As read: 2:27
